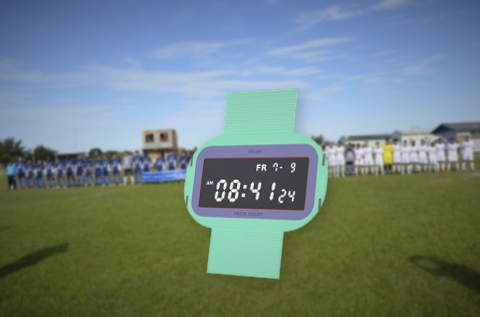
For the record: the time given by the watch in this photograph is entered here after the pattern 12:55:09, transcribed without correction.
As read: 8:41:24
